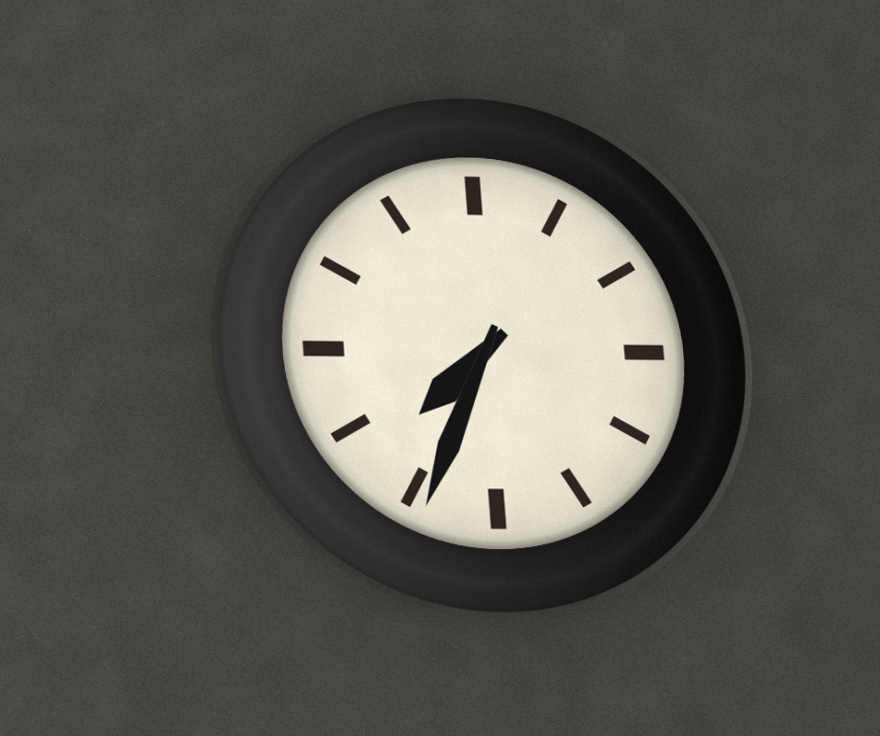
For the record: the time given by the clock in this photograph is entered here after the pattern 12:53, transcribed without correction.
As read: 7:34
